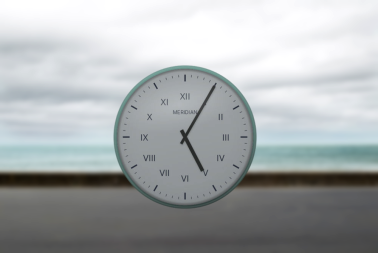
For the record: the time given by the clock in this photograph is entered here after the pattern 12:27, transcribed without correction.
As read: 5:05
